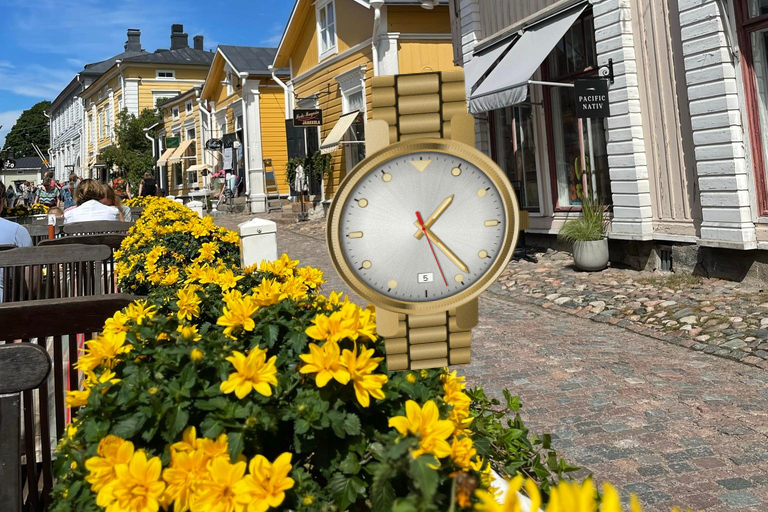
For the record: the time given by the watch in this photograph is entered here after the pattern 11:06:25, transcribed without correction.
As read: 1:23:27
